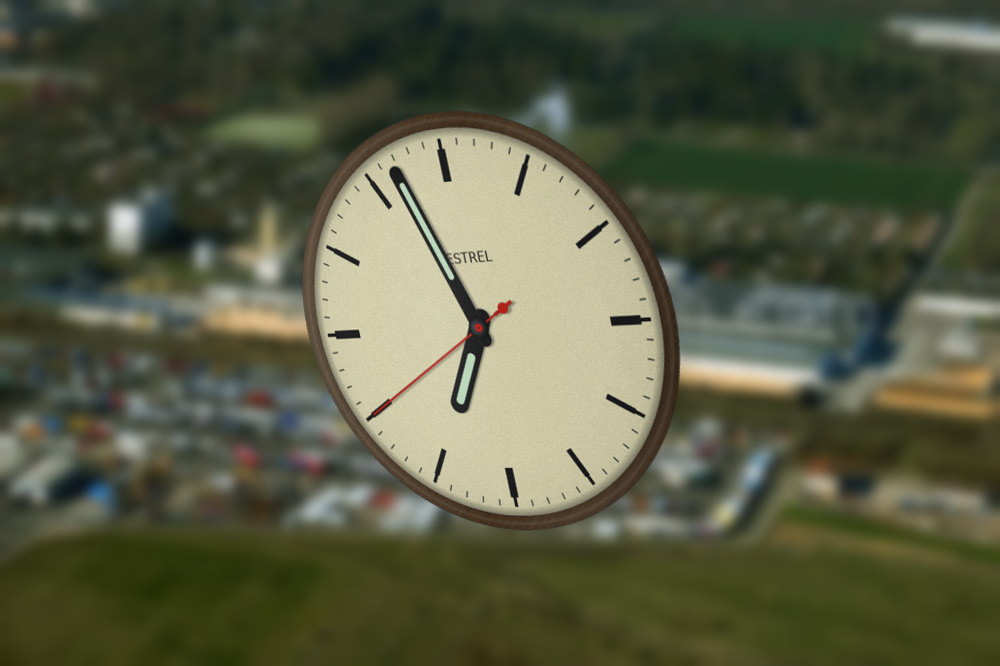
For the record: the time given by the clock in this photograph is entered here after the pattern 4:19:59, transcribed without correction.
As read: 6:56:40
